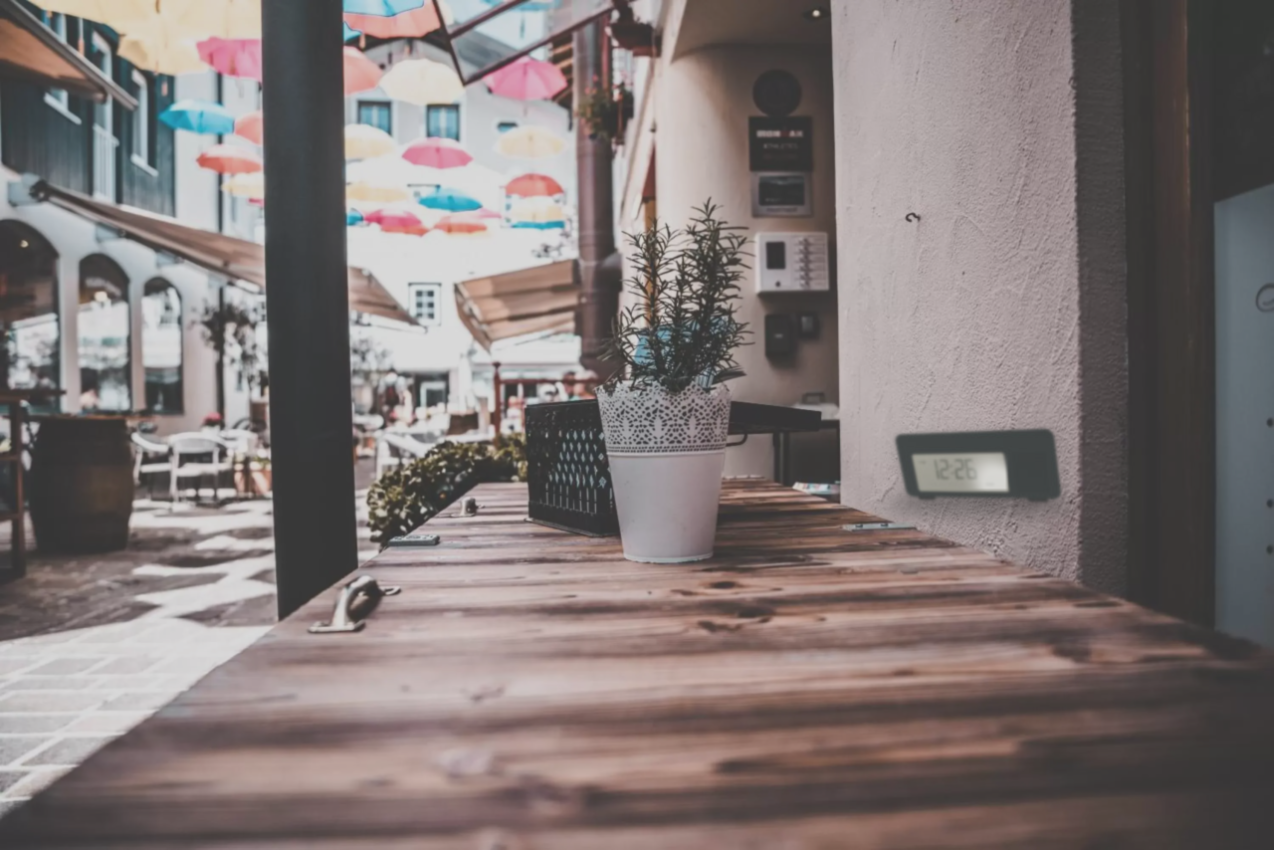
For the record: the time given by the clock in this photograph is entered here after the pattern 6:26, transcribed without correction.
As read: 12:26
